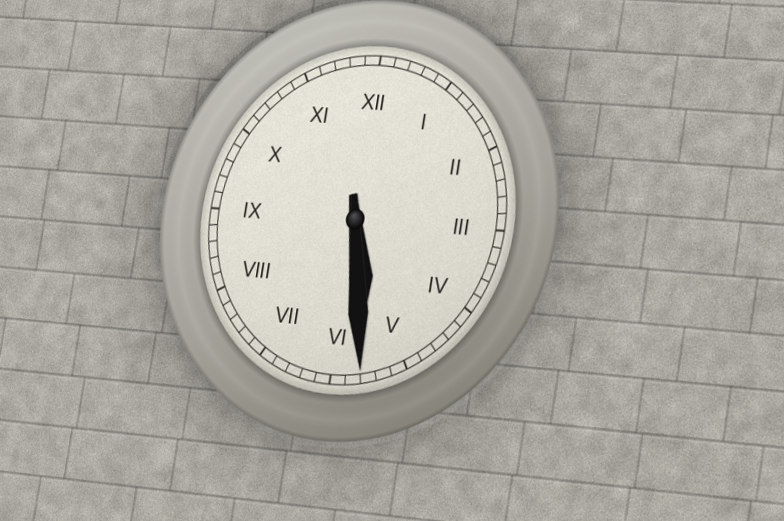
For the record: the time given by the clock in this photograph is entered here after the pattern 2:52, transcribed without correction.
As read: 5:28
